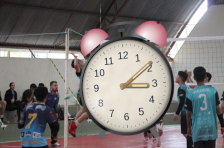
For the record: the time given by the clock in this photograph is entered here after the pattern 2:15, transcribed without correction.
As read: 3:09
